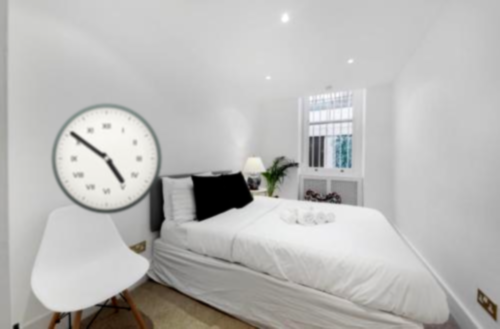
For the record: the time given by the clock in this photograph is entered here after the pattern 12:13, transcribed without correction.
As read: 4:51
